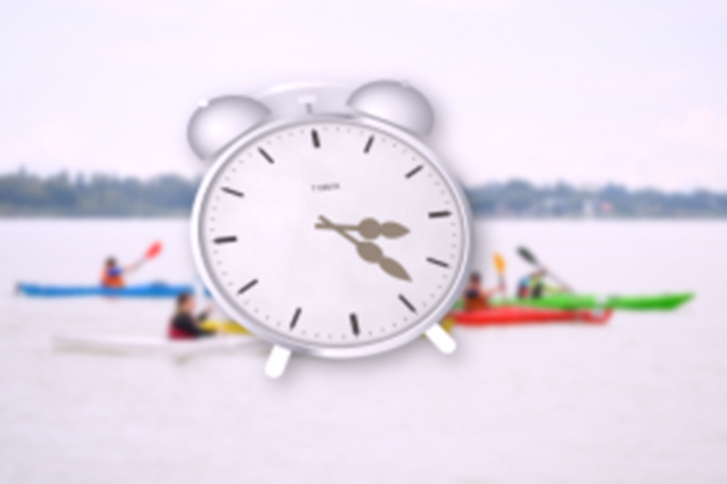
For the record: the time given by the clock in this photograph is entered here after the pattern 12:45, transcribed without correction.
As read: 3:23
